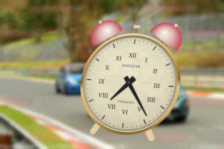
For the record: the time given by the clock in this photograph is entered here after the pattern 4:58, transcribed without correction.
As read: 7:24
